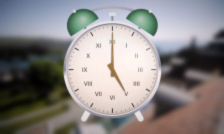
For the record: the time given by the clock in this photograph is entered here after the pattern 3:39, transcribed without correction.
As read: 5:00
